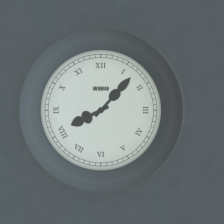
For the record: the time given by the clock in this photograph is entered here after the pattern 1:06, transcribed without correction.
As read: 8:07
